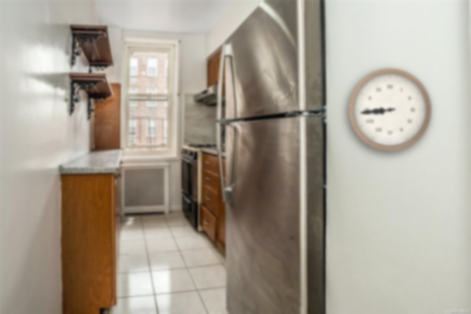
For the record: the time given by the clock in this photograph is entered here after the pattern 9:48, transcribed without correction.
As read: 8:44
